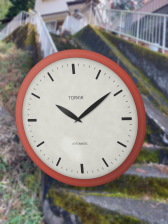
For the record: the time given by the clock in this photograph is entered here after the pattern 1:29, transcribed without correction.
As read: 10:09
